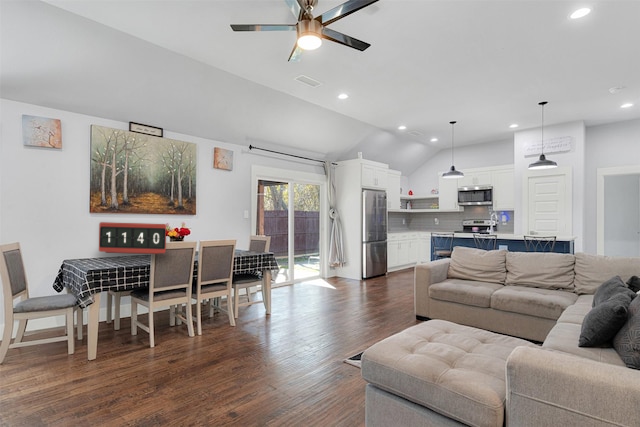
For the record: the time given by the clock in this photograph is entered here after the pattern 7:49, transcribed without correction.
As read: 11:40
